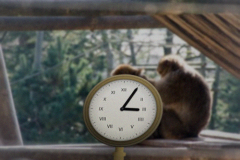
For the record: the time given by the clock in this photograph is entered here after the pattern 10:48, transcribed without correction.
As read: 3:05
